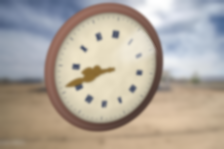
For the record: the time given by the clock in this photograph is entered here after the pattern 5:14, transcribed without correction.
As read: 8:41
